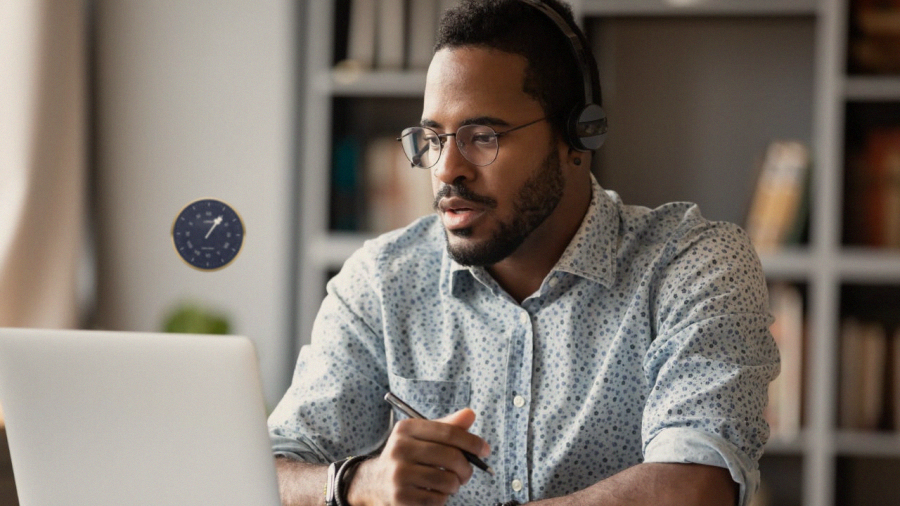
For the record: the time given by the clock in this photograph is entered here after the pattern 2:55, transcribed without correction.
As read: 1:06
